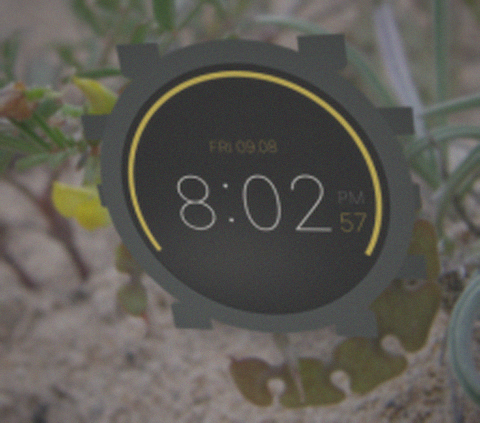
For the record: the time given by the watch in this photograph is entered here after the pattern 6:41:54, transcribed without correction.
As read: 8:02:57
